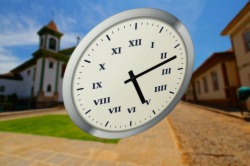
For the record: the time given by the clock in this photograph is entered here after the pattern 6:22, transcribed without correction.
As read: 5:12
